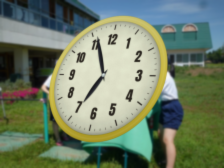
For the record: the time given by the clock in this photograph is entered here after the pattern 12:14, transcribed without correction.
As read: 6:56
